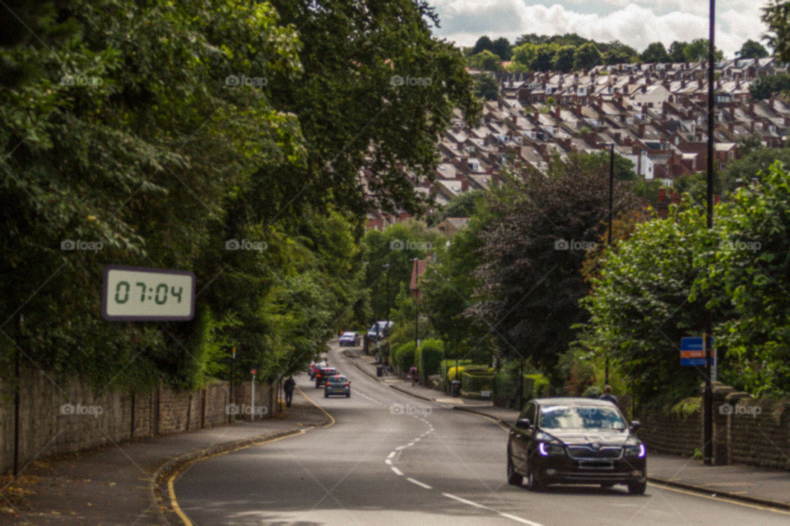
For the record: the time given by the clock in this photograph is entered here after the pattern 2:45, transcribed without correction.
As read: 7:04
